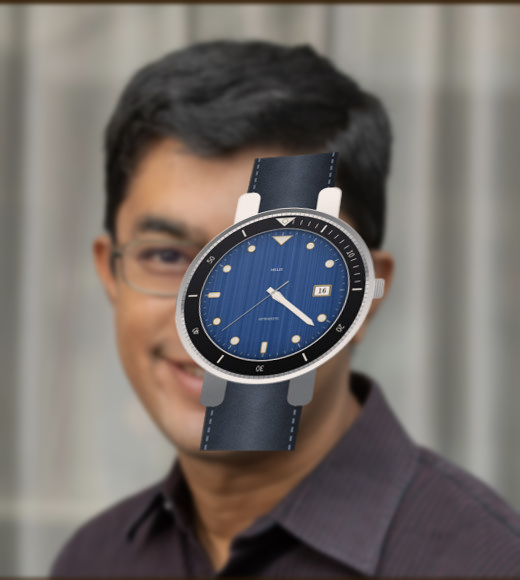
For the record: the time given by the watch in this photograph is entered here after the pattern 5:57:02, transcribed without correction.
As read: 4:21:38
